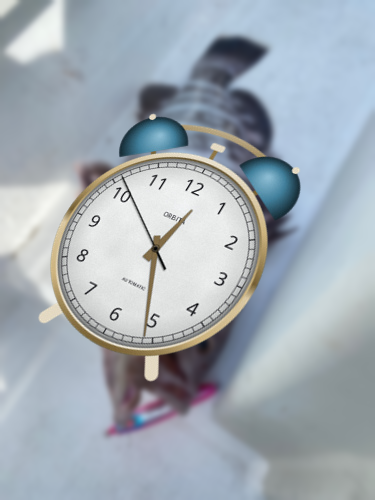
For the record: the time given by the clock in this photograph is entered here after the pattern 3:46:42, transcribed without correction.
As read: 12:25:51
